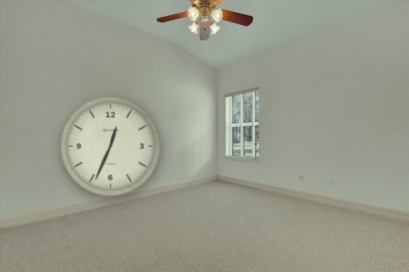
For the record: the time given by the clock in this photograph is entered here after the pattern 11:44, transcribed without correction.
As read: 12:34
